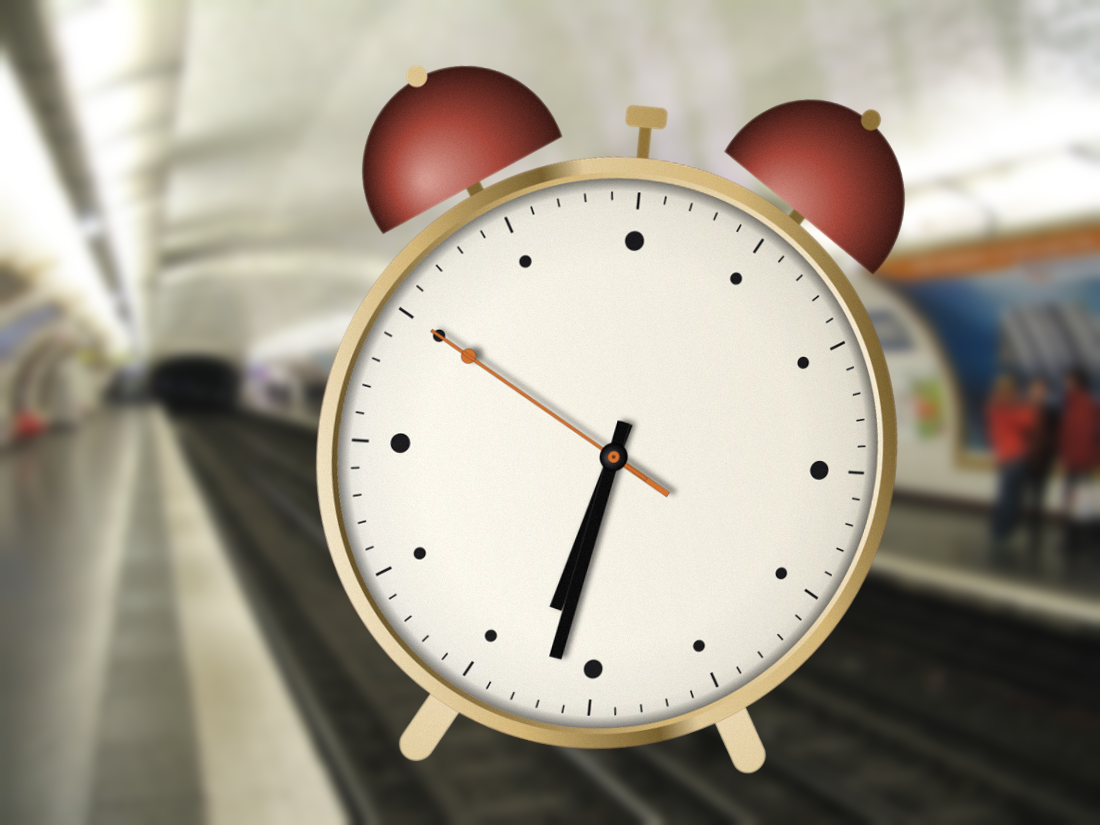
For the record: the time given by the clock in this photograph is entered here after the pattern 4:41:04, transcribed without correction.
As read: 6:31:50
